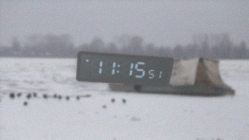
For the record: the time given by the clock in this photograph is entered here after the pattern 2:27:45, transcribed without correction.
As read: 11:15:51
